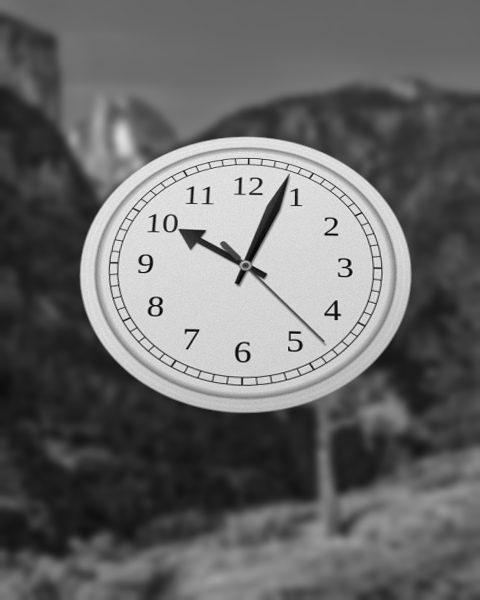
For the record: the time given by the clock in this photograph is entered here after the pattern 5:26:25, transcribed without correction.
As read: 10:03:23
